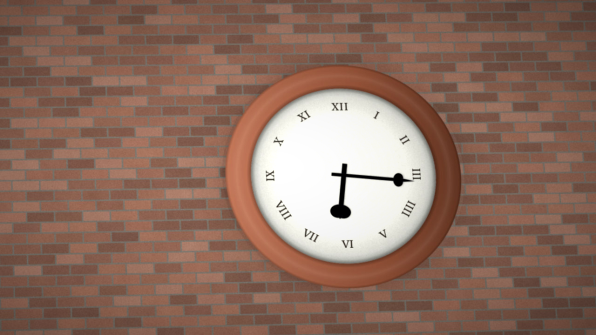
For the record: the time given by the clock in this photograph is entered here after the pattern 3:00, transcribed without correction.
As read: 6:16
